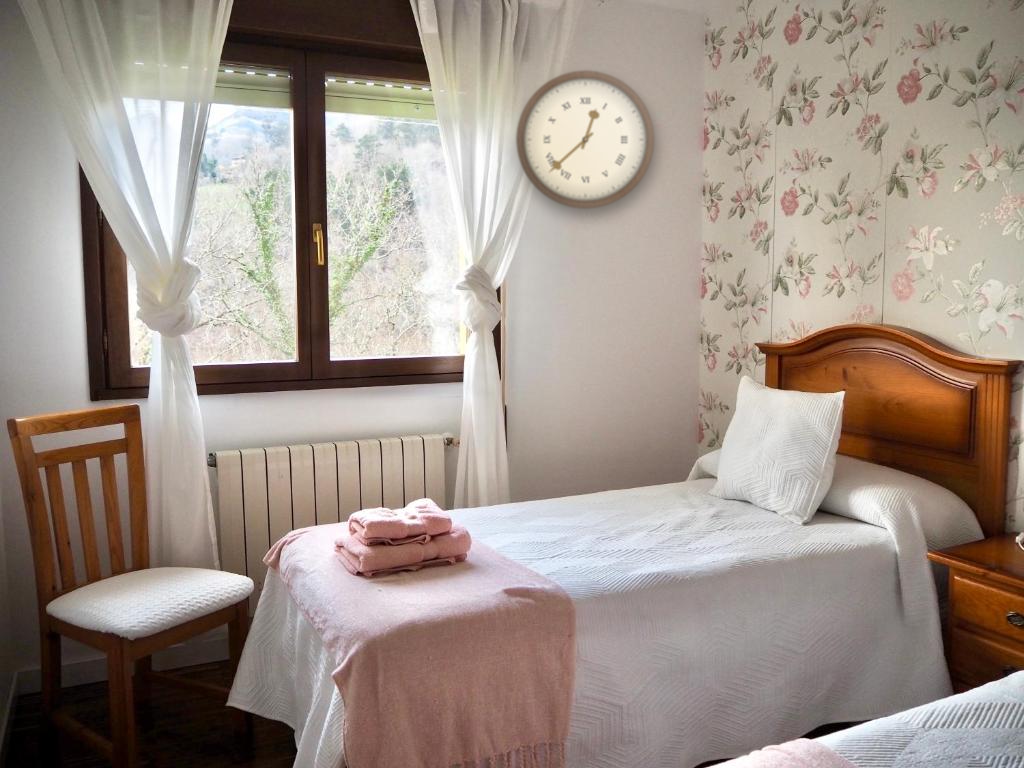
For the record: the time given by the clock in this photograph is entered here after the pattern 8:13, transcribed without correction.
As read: 12:38
